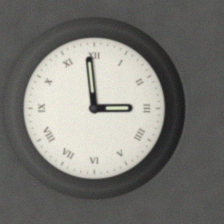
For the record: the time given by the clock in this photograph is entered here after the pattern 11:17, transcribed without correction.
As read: 2:59
